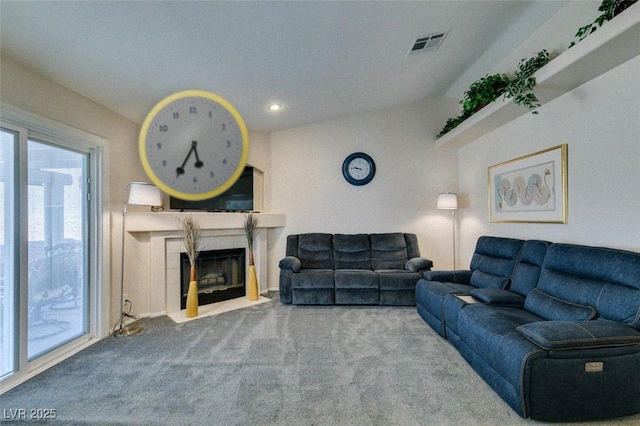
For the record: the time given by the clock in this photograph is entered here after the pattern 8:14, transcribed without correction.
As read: 5:35
